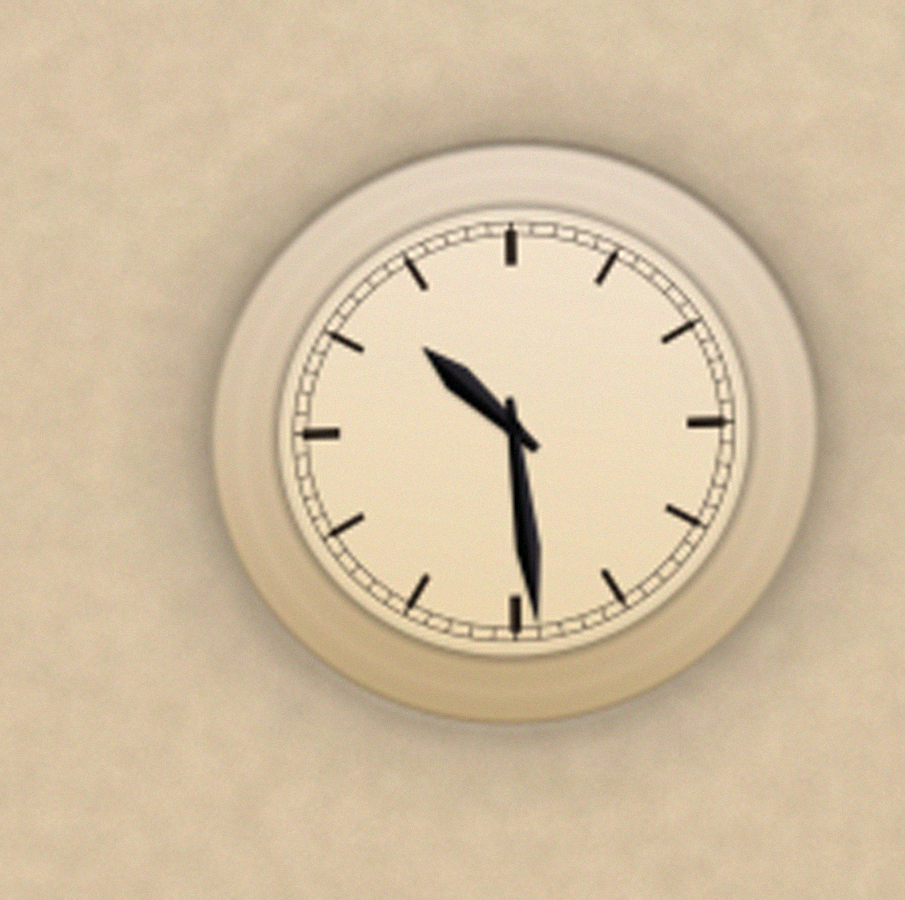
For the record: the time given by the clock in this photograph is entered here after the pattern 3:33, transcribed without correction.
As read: 10:29
